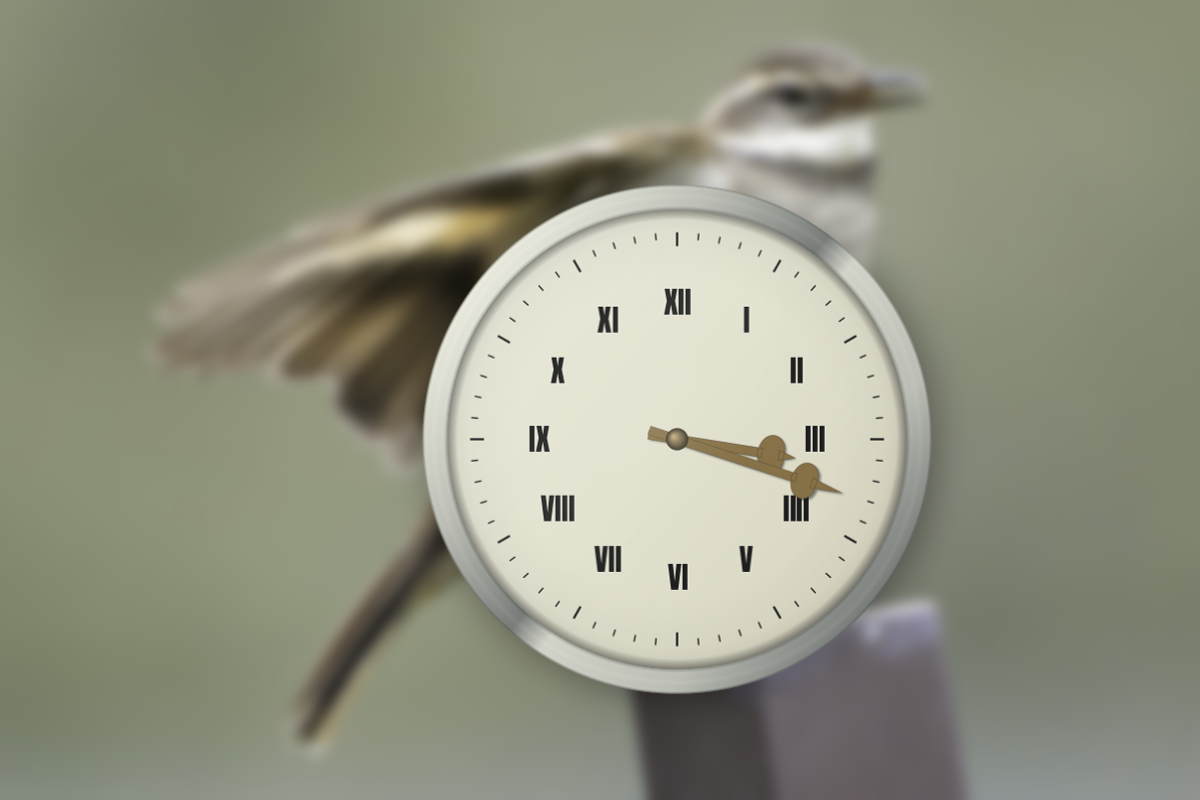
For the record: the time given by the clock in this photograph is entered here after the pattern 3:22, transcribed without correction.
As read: 3:18
